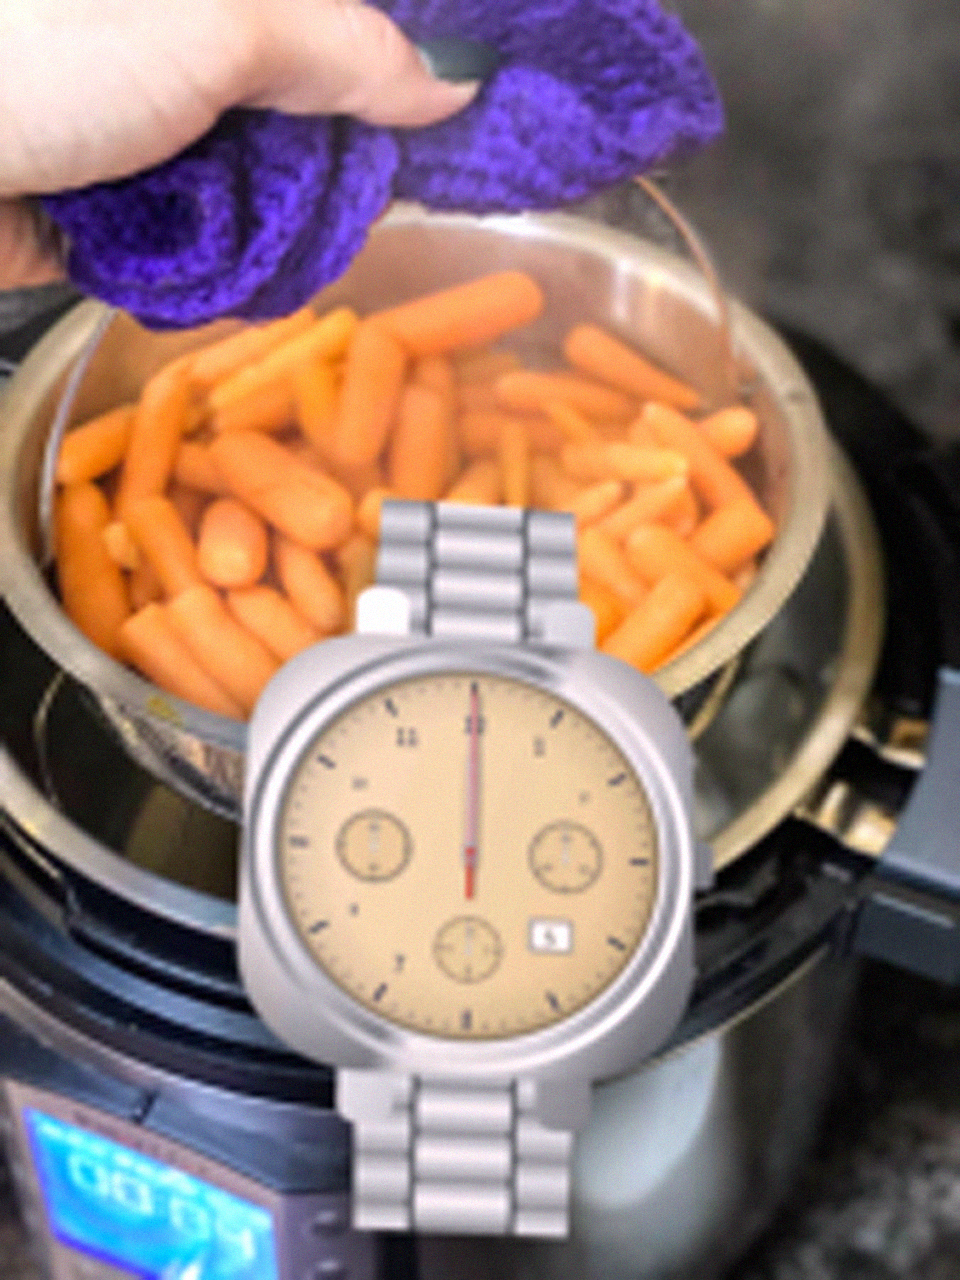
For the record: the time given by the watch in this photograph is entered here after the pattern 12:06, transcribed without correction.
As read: 12:00
